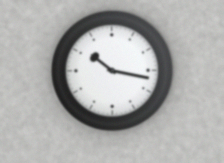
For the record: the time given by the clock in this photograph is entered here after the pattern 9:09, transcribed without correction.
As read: 10:17
